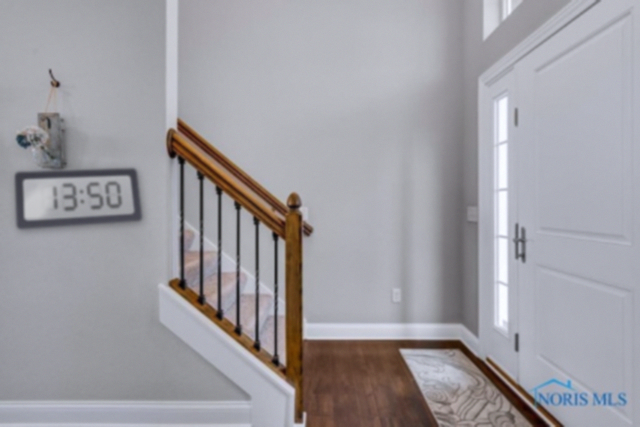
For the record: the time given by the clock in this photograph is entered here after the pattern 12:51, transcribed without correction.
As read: 13:50
